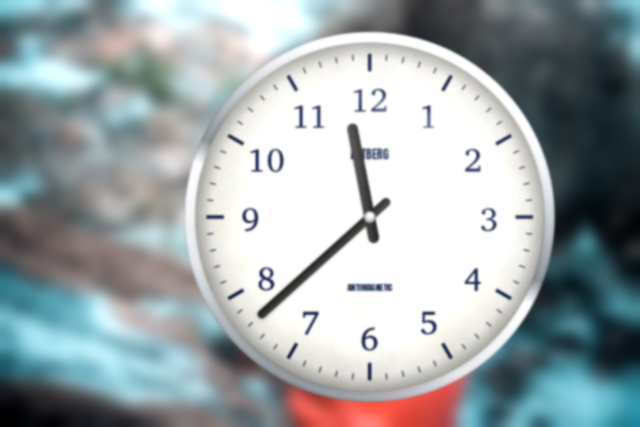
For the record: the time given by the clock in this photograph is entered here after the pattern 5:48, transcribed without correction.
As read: 11:38
